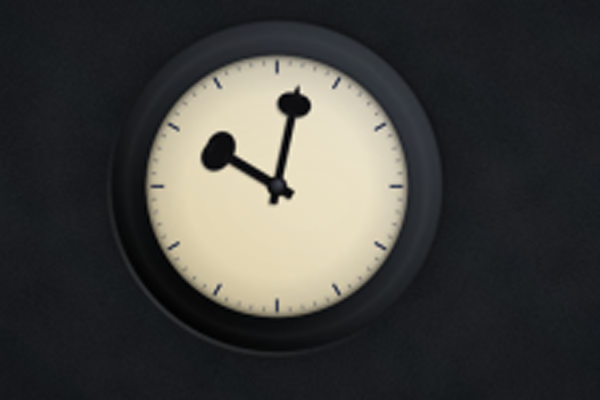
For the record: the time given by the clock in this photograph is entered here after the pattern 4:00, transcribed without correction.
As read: 10:02
